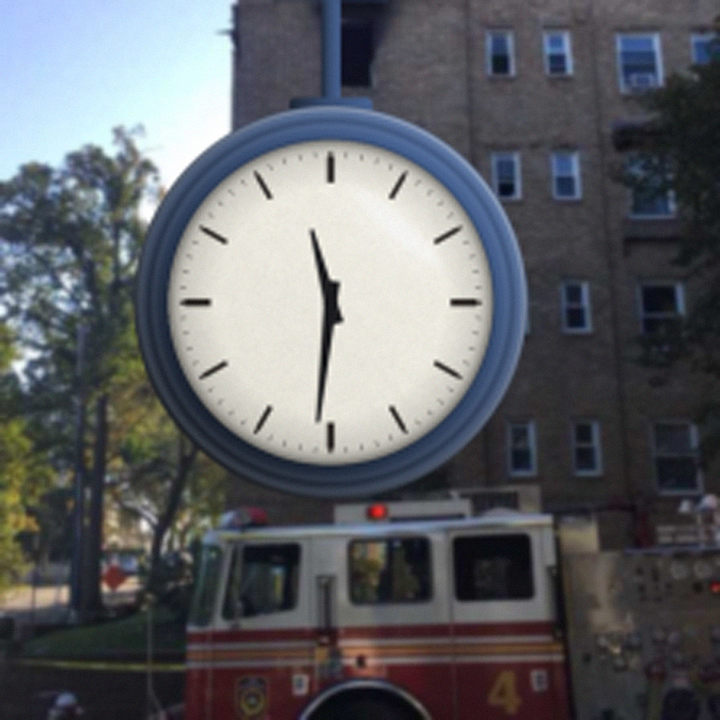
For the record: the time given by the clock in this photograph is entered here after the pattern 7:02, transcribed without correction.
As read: 11:31
